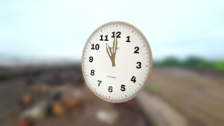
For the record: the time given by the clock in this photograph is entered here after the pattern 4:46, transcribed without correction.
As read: 11:00
